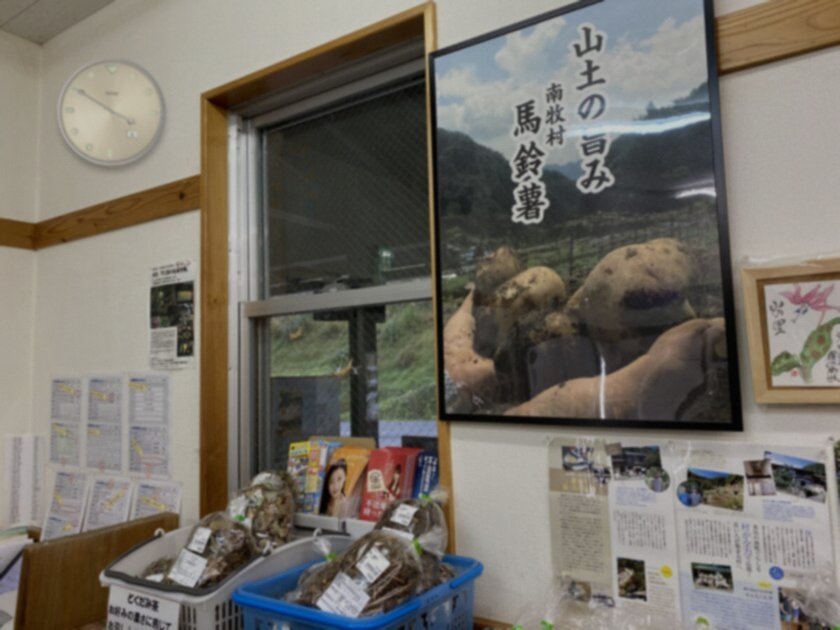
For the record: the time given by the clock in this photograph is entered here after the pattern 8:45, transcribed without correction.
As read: 3:50
